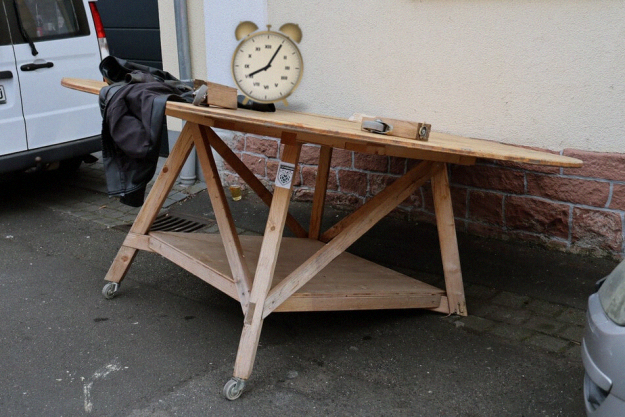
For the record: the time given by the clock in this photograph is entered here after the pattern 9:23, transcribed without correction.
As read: 8:05
